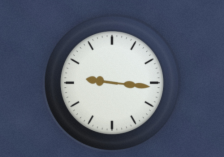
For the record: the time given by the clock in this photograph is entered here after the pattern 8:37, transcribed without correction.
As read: 9:16
